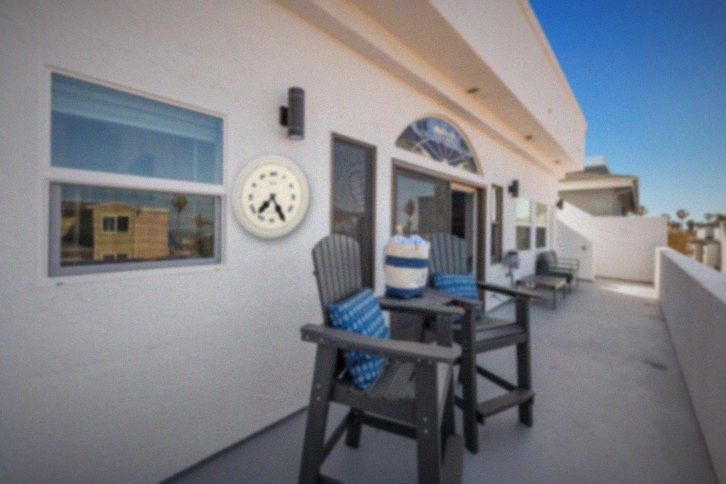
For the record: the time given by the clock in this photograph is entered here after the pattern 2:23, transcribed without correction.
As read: 7:25
